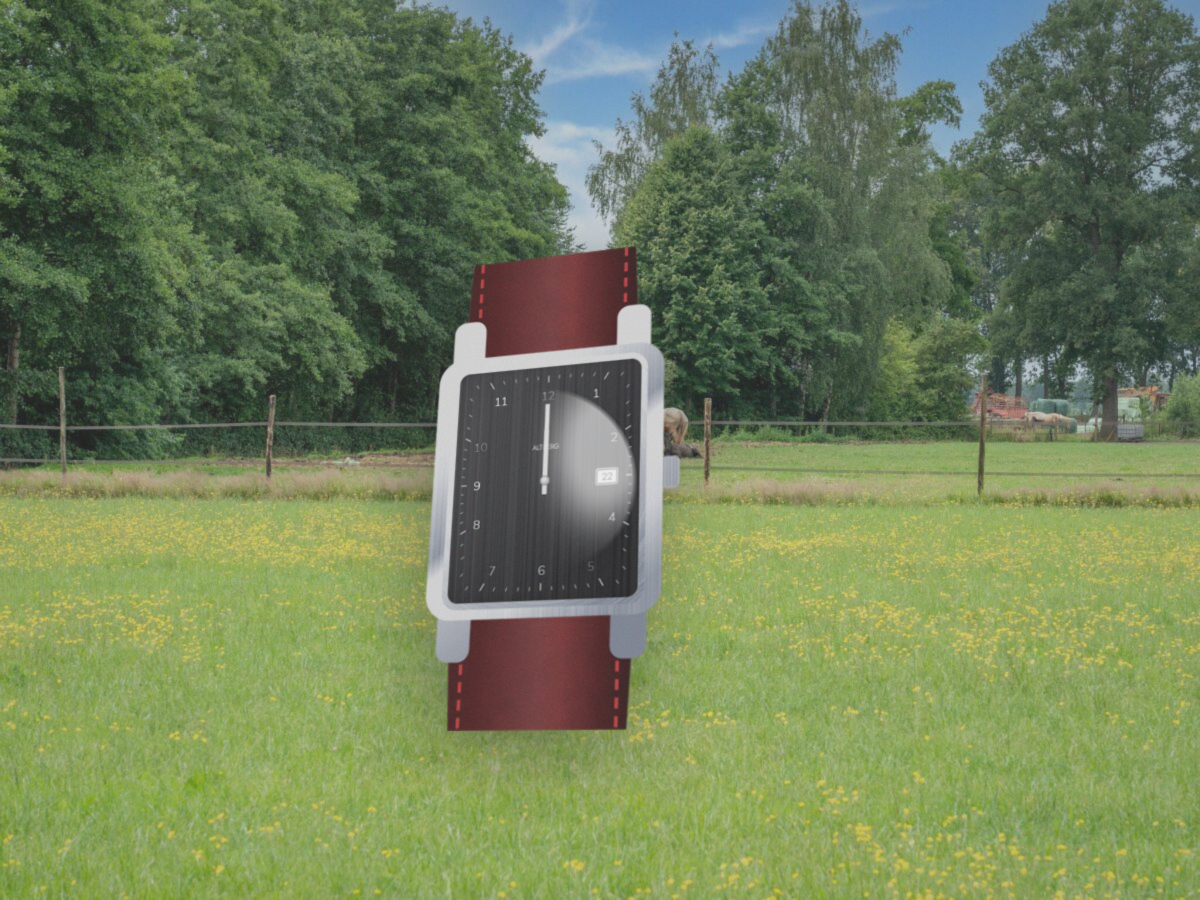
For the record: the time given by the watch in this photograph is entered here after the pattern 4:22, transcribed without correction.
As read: 12:00
